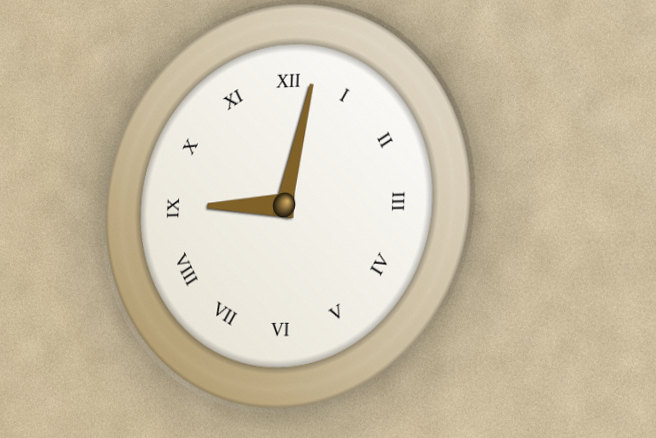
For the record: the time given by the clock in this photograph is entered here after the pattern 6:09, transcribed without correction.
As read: 9:02
